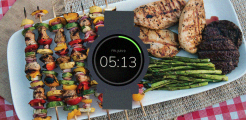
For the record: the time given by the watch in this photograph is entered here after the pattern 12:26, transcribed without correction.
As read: 5:13
